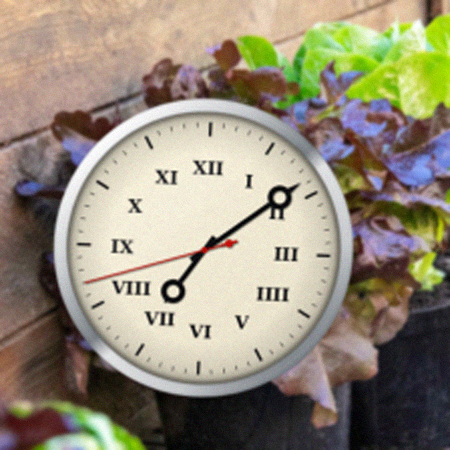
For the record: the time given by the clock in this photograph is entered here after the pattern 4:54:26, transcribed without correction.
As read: 7:08:42
